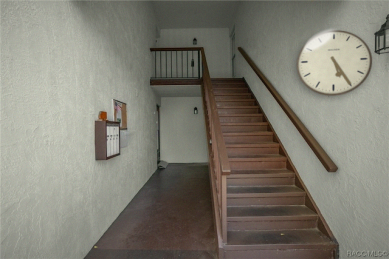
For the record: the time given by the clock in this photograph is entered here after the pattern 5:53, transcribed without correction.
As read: 5:25
